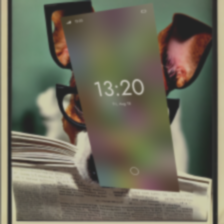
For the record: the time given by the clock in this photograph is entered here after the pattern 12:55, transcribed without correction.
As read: 13:20
